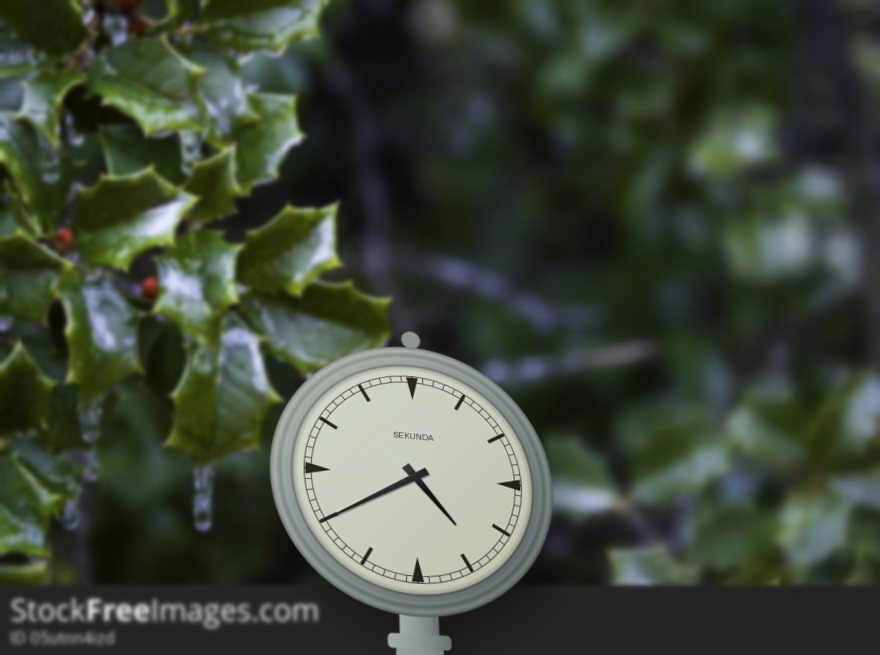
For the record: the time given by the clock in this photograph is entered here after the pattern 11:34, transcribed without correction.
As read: 4:40
